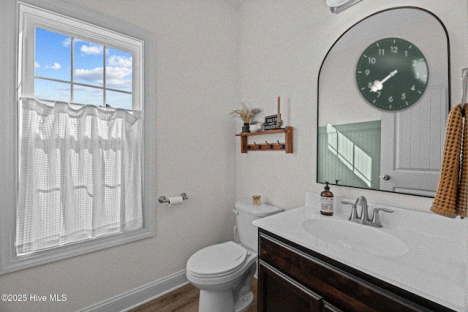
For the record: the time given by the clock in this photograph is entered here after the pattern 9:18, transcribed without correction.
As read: 7:38
